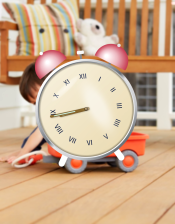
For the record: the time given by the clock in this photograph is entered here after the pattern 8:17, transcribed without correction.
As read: 8:44
